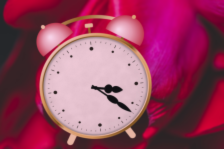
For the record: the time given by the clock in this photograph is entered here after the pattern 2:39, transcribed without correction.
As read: 3:22
